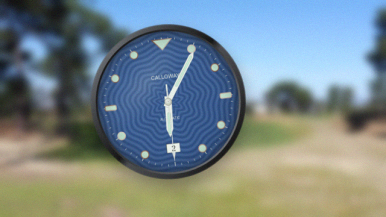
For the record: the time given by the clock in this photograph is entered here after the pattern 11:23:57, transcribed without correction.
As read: 6:05:30
